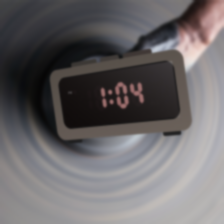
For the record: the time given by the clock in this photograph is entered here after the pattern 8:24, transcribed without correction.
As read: 1:04
